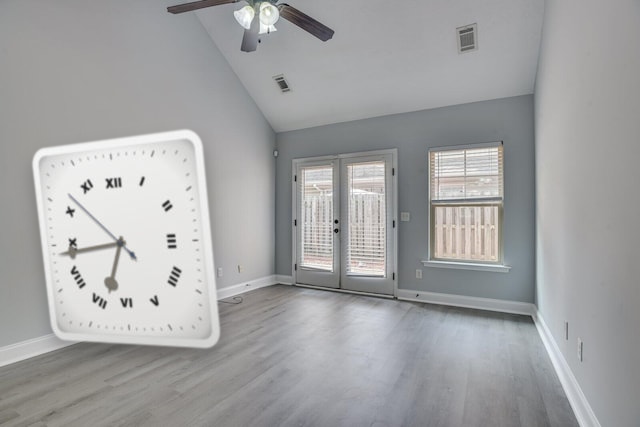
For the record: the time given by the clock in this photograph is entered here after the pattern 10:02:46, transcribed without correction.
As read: 6:43:52
